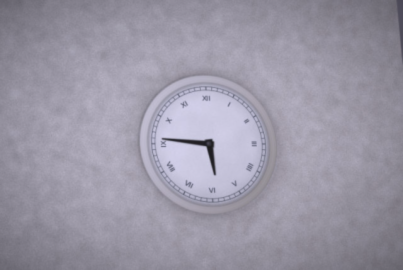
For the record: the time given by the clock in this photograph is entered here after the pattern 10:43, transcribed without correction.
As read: 5:46
